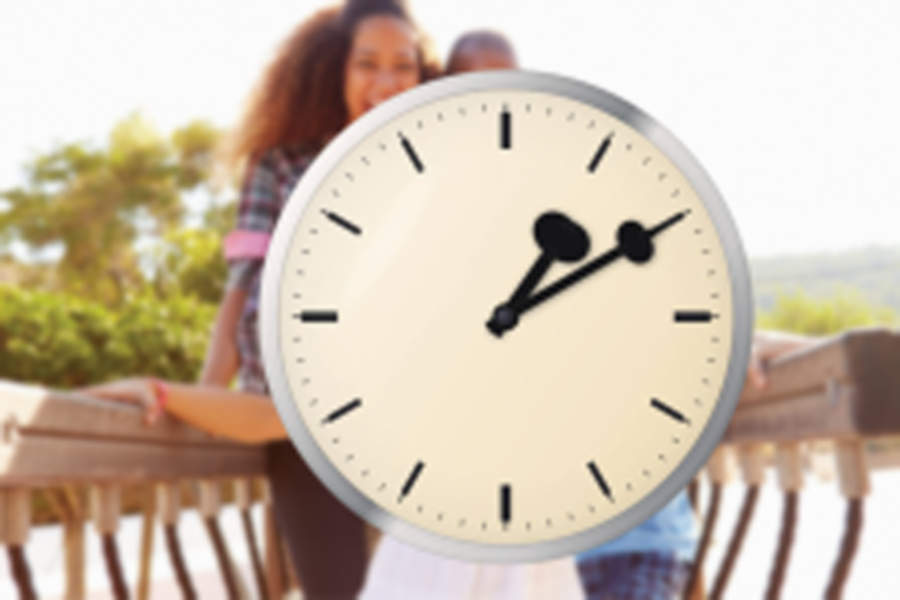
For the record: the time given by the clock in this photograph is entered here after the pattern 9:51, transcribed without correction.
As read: 1:10
